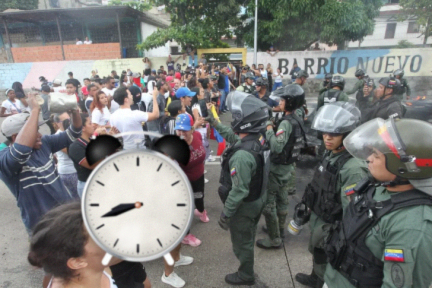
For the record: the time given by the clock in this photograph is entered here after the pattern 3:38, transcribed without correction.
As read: 8:42
